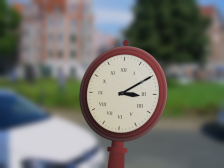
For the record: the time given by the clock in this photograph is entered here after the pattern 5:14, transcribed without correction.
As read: 3:10
